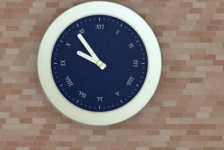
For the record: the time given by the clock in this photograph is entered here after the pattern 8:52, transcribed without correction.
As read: 9:54
